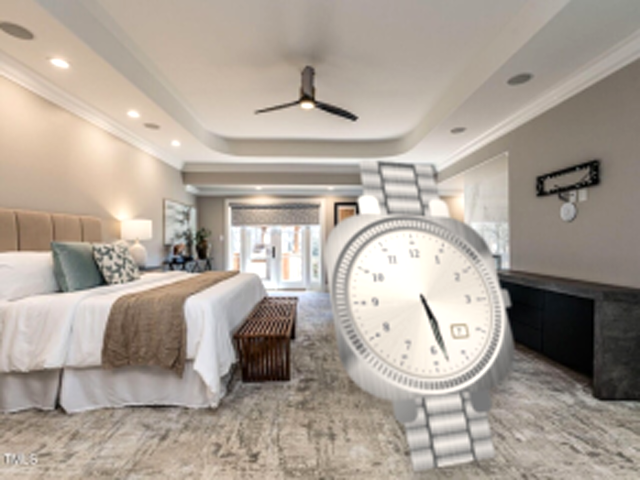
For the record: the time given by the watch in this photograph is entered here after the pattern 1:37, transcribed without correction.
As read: 5:28
